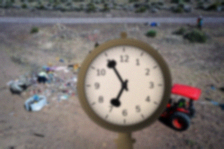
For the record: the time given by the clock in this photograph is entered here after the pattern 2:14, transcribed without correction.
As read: 6:55
